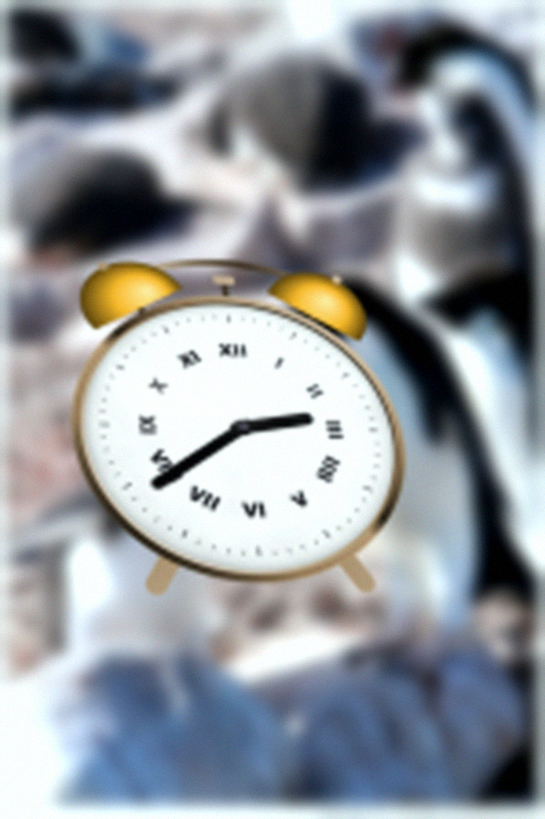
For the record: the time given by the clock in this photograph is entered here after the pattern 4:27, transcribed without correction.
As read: 2:39
